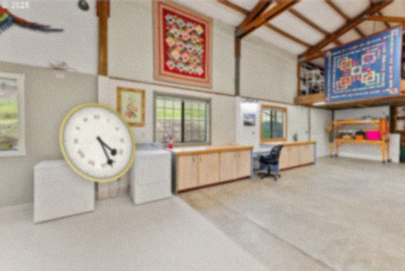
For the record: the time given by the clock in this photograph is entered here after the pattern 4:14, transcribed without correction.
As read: 4:27
